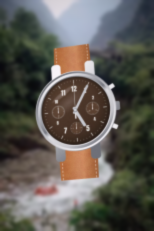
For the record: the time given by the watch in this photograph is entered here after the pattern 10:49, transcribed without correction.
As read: 5:05
